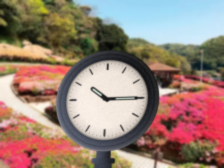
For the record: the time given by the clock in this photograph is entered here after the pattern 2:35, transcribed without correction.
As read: 10:15
